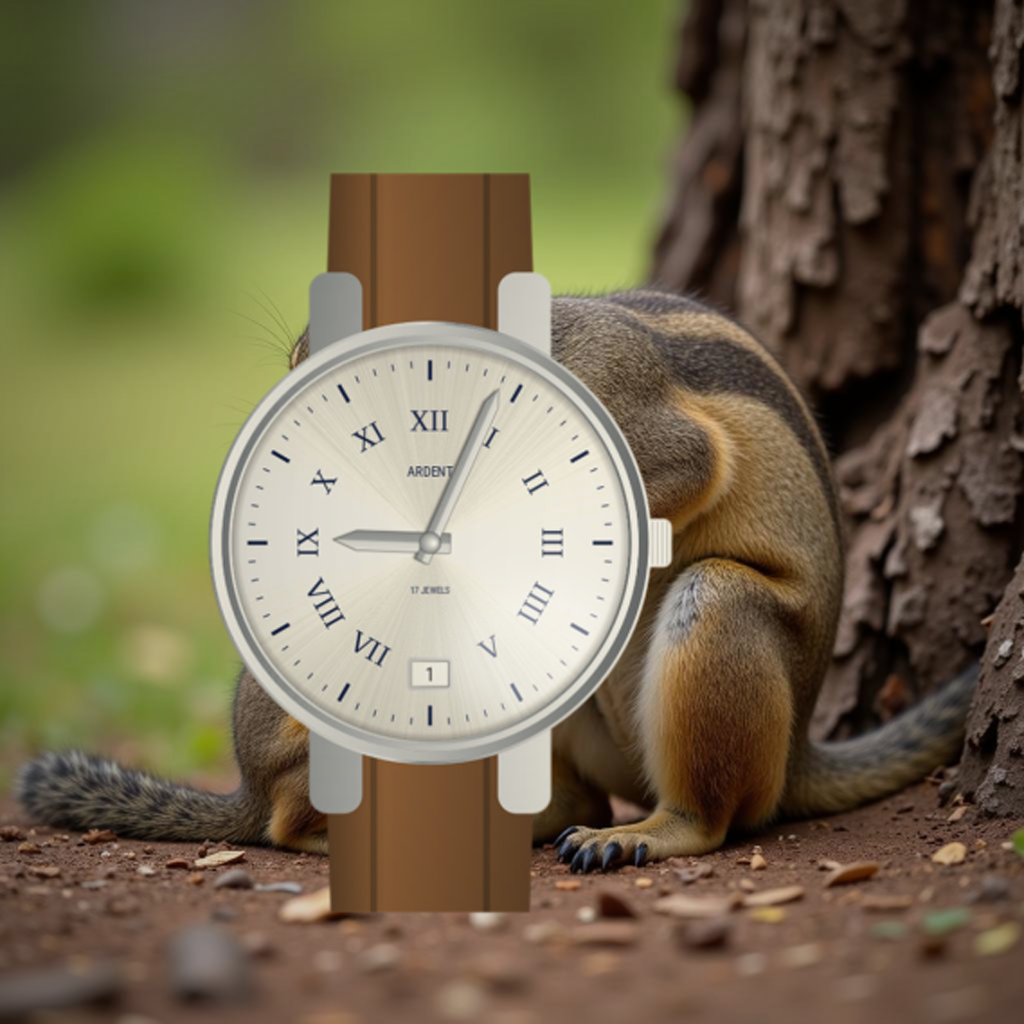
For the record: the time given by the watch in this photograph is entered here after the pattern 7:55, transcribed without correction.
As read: 9:04
